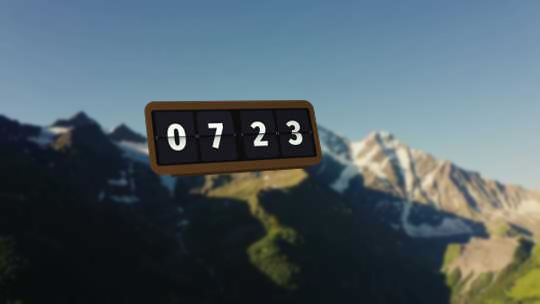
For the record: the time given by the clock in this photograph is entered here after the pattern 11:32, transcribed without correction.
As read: 7:23
